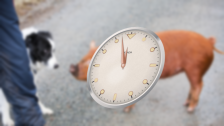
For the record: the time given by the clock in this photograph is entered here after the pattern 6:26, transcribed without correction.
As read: 11:57
